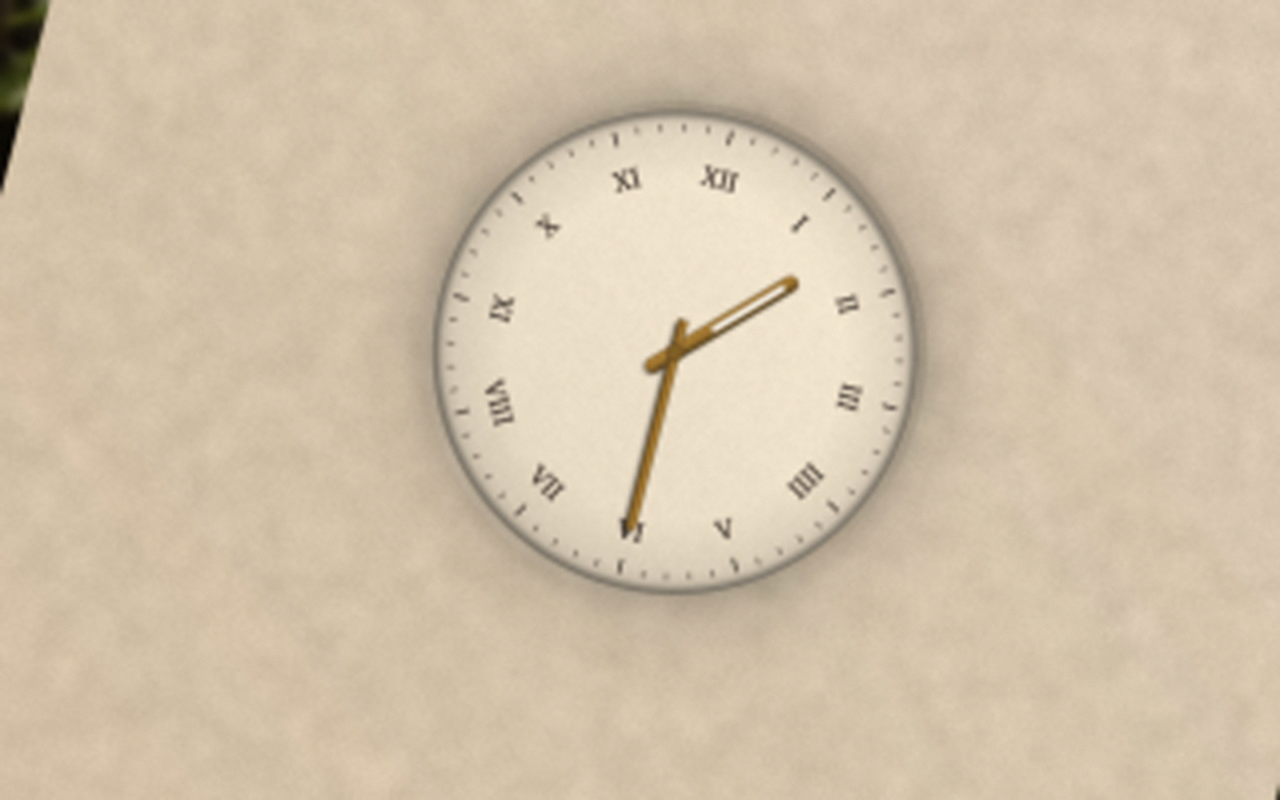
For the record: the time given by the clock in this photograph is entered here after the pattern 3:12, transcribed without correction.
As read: 1:30
